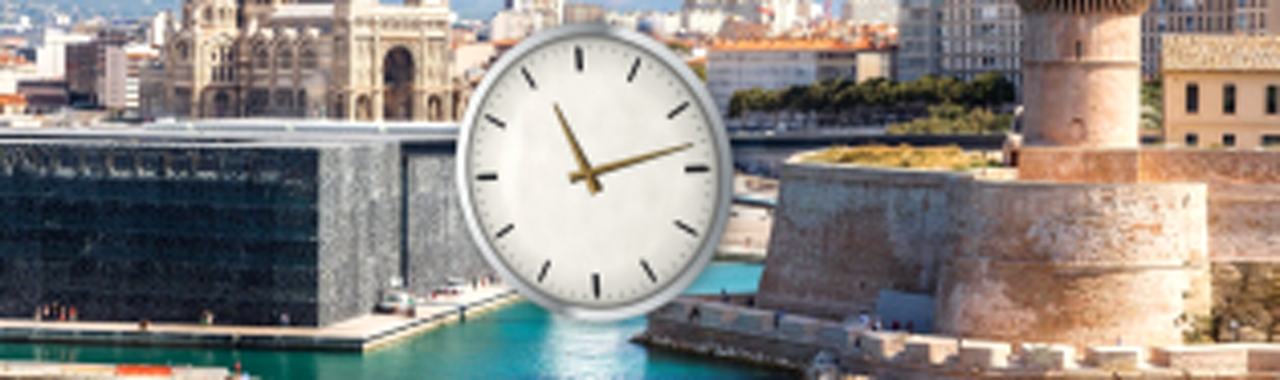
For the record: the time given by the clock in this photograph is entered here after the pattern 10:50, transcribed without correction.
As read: 11:13
